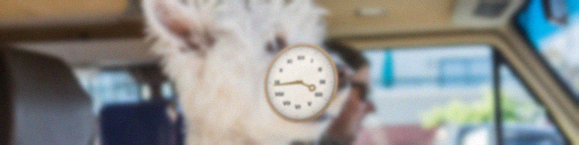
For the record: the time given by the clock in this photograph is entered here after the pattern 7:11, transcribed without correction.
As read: 3:44
